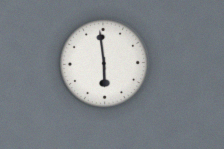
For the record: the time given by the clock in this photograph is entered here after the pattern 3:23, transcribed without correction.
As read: 5:59
